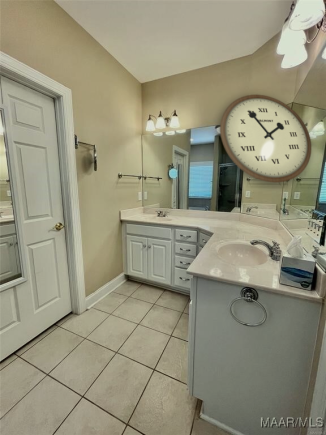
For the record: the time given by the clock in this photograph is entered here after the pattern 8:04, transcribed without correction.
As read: 1:55
